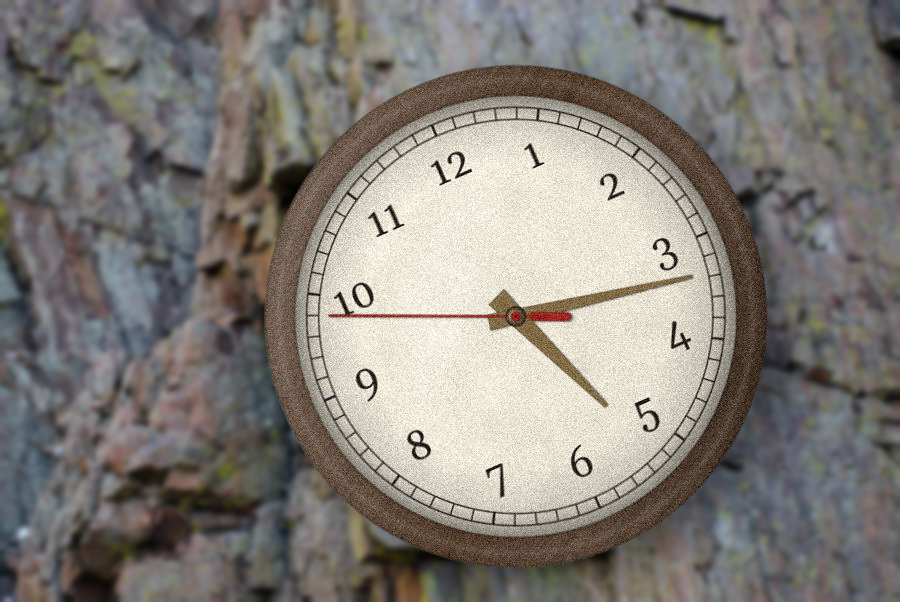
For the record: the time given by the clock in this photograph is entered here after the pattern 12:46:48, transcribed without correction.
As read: 5:16:49
